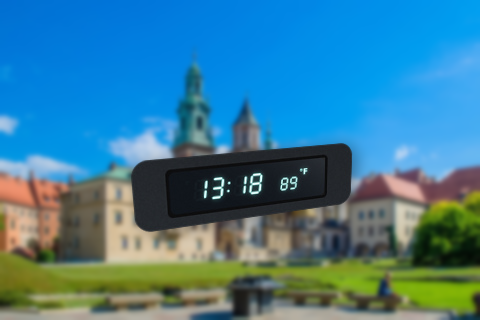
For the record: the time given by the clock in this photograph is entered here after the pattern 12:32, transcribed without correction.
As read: 13:18
